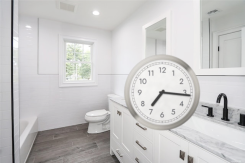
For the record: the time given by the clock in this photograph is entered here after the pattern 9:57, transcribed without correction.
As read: 7:16
